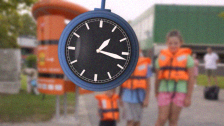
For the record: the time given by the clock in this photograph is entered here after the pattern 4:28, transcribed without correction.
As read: 1:17
